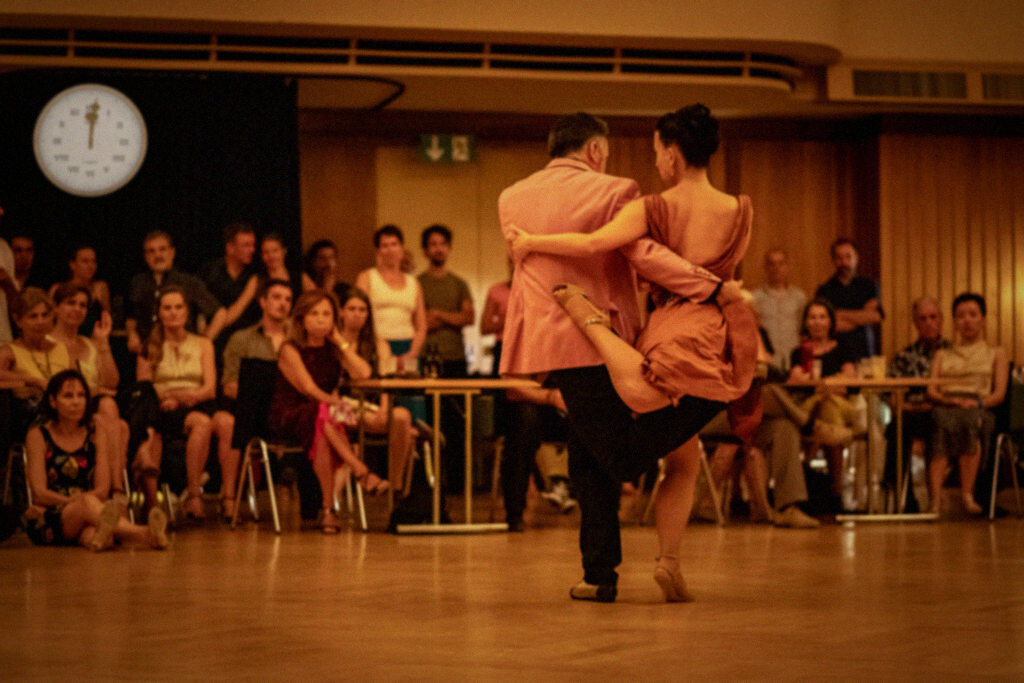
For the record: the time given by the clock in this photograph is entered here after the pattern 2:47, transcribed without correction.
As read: 12:01
